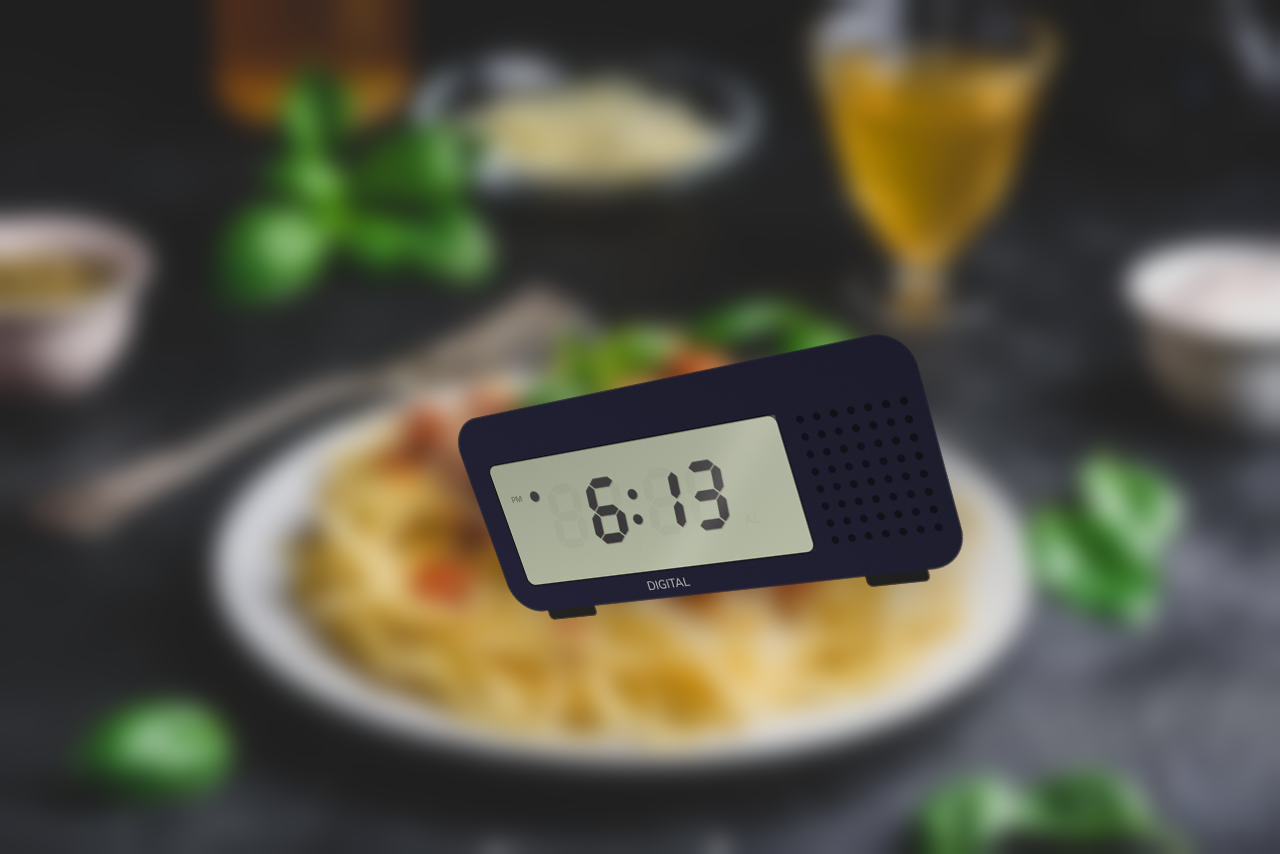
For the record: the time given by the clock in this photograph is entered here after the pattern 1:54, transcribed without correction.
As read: 6:13
